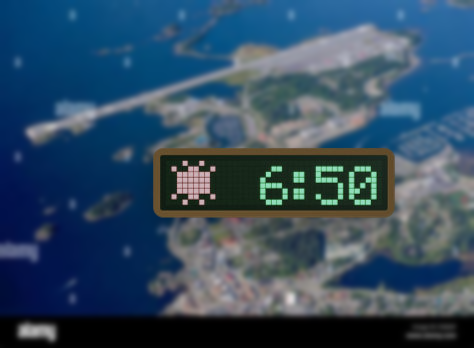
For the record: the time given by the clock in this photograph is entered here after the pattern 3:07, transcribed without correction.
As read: 6:50
